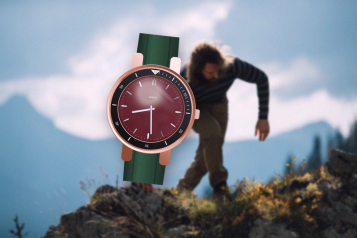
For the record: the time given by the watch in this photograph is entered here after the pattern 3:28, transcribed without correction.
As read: 8:29
